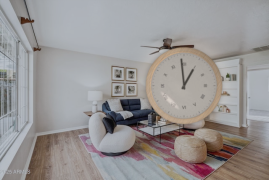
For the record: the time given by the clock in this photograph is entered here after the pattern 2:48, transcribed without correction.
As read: 12:59
